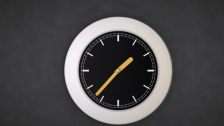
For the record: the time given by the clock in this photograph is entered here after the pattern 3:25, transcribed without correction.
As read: 1:37
